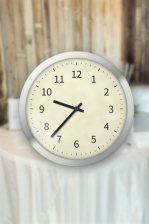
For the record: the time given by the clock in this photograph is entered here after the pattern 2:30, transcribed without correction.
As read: 9:37
